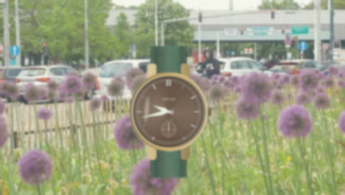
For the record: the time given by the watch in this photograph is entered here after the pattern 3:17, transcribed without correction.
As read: 9:43
